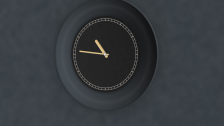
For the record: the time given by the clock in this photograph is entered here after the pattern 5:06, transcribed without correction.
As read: 10:46
